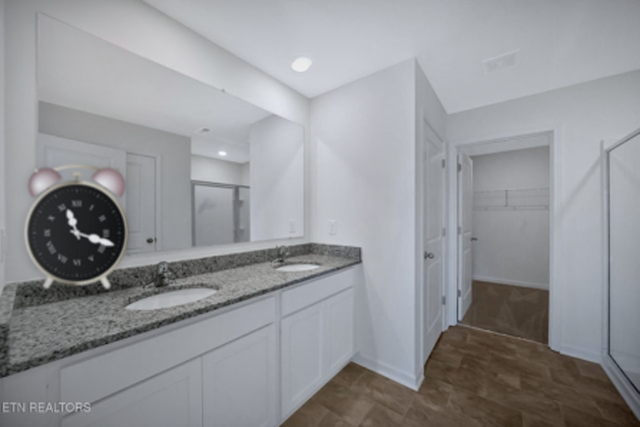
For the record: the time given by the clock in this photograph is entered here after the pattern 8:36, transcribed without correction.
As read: 11:18
